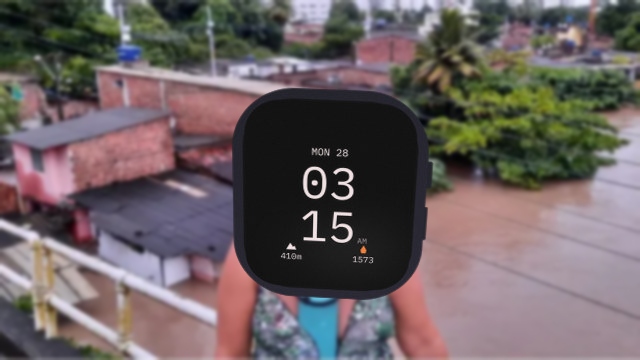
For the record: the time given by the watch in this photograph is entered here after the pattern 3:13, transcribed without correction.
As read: 3:15
